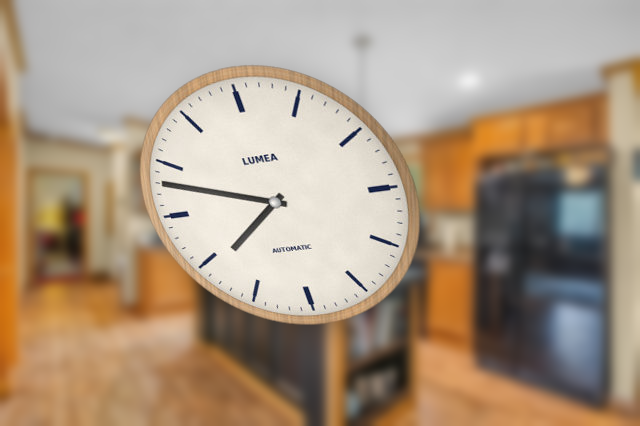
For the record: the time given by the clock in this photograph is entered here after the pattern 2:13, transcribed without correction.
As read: 7:48
